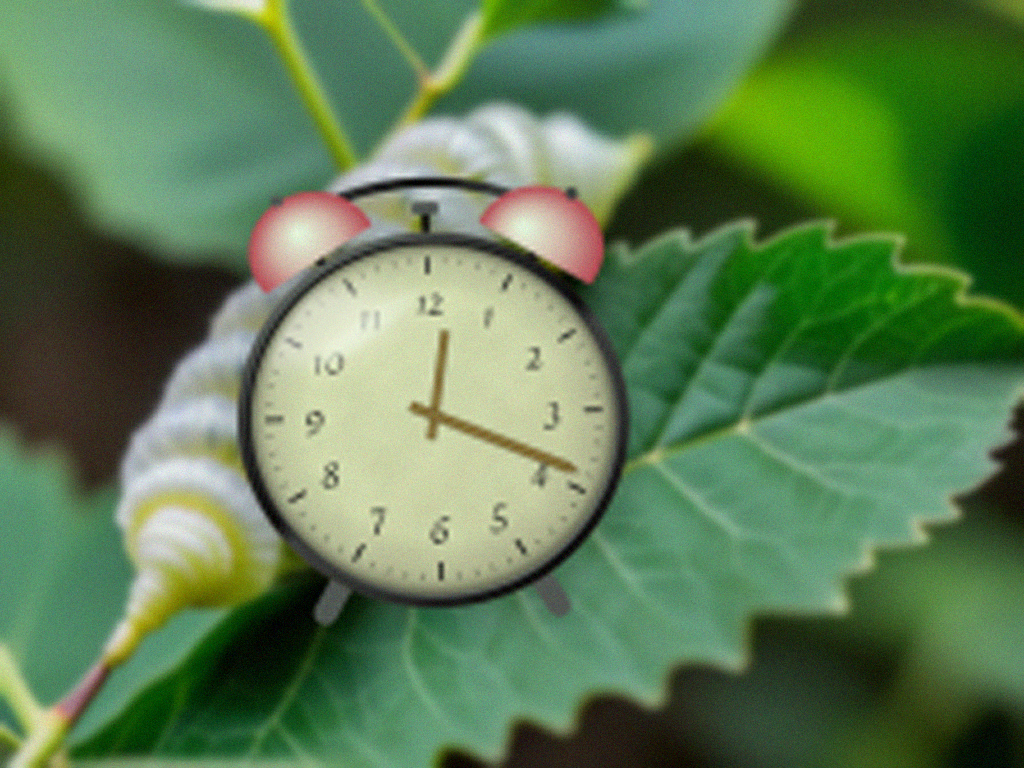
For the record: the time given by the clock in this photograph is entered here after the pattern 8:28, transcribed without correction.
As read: 12:19
